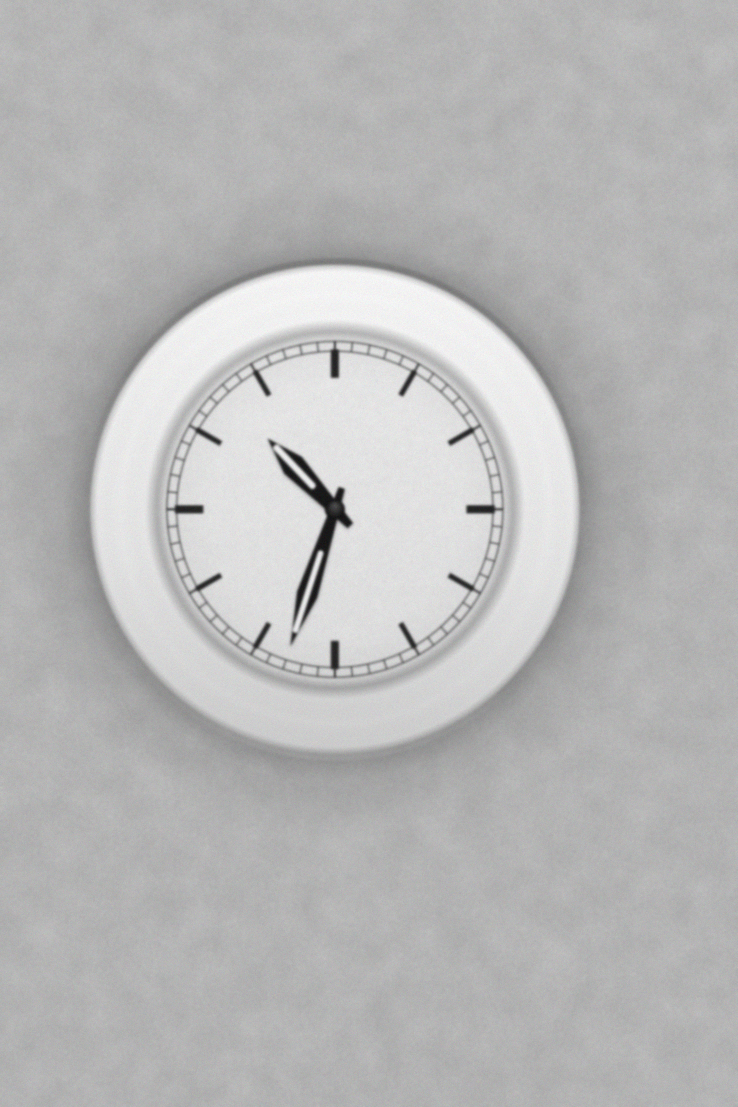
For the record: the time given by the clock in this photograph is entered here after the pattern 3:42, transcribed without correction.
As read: 10:33
